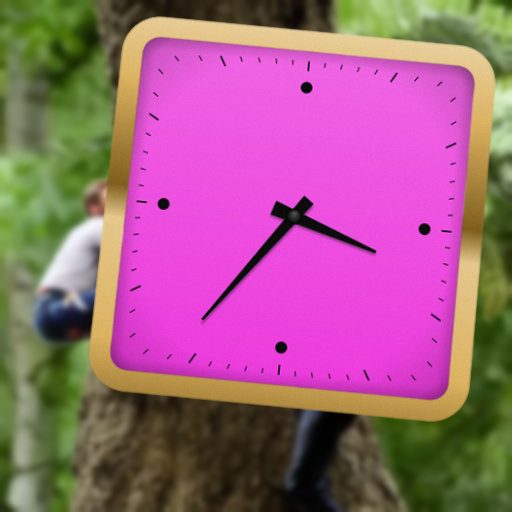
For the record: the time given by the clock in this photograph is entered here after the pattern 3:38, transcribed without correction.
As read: 3:36
